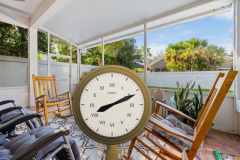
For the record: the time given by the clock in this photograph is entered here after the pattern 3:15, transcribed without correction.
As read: 8:11
